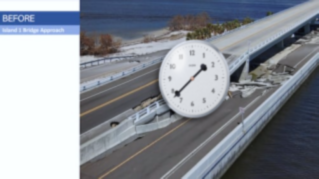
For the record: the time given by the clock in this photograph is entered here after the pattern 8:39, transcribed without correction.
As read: 1:38
